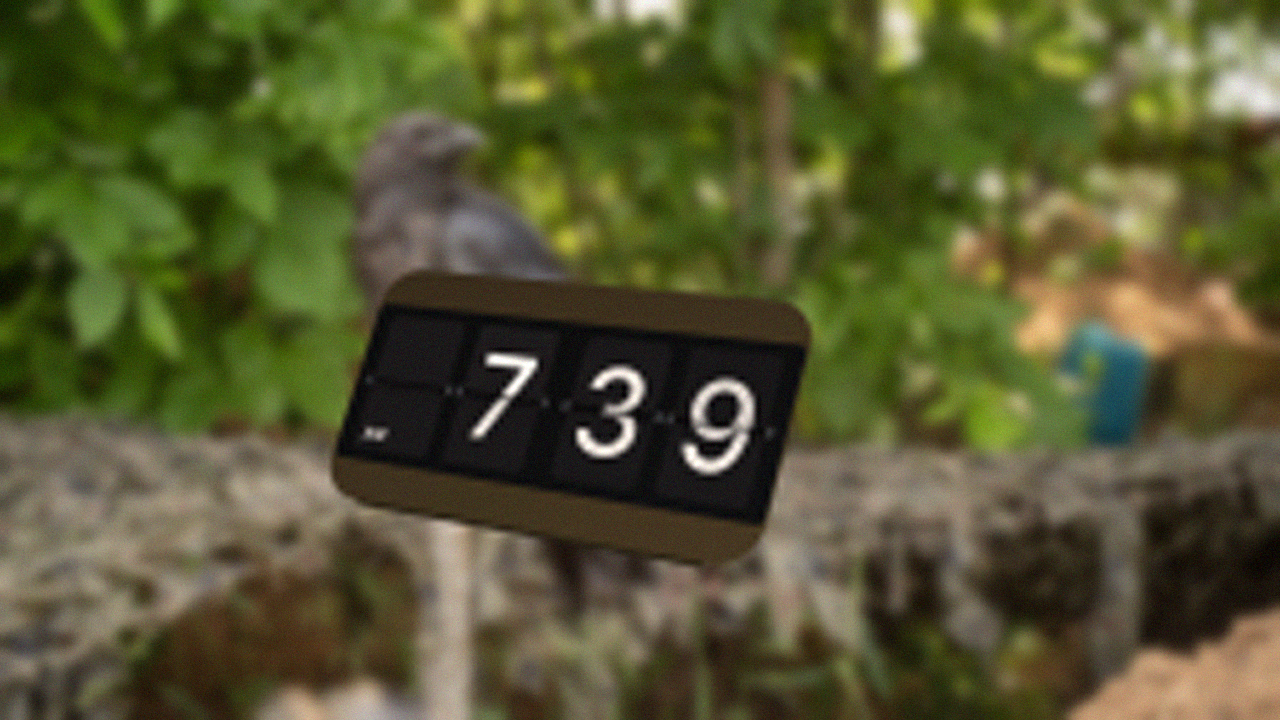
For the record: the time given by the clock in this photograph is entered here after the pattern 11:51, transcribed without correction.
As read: 7:39
